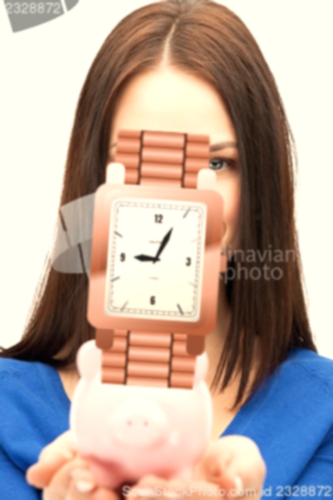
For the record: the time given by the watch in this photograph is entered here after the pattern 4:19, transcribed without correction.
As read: 9:04
